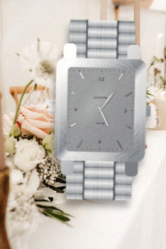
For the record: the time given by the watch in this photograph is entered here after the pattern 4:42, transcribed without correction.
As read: 5:06
